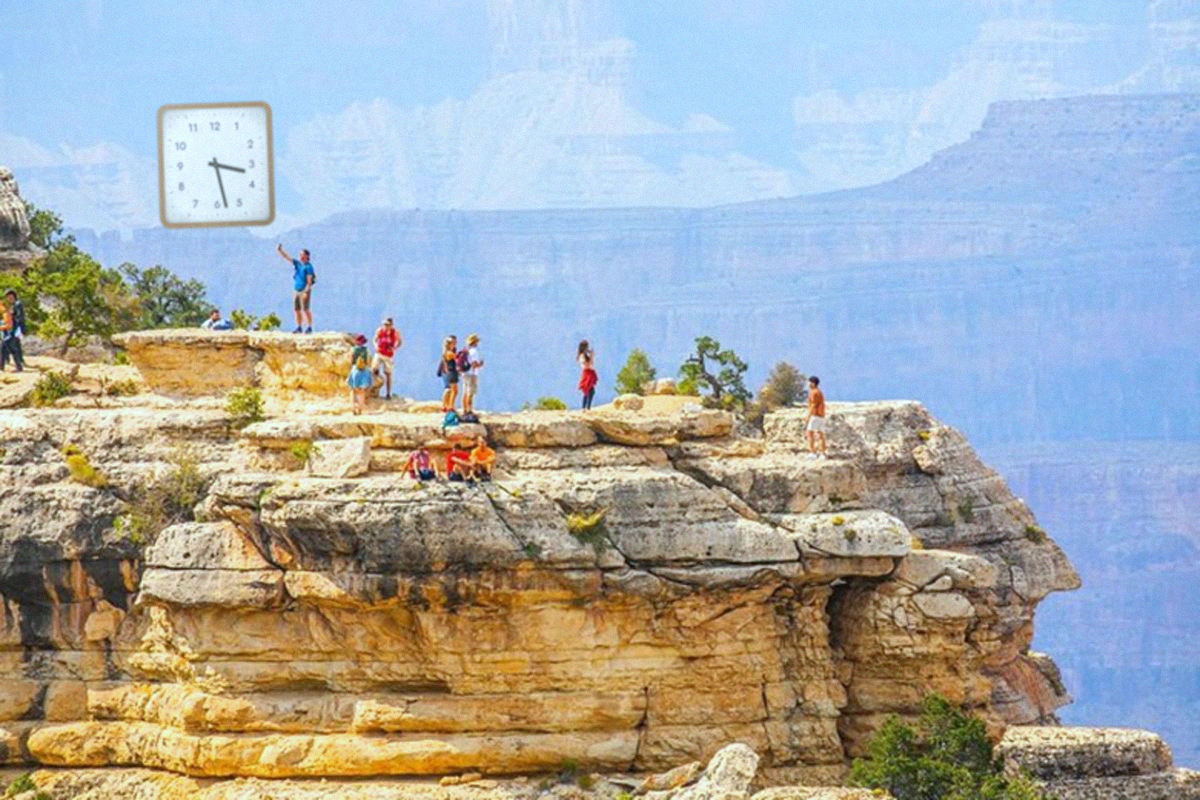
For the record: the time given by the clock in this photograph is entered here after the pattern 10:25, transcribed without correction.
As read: 3:28
